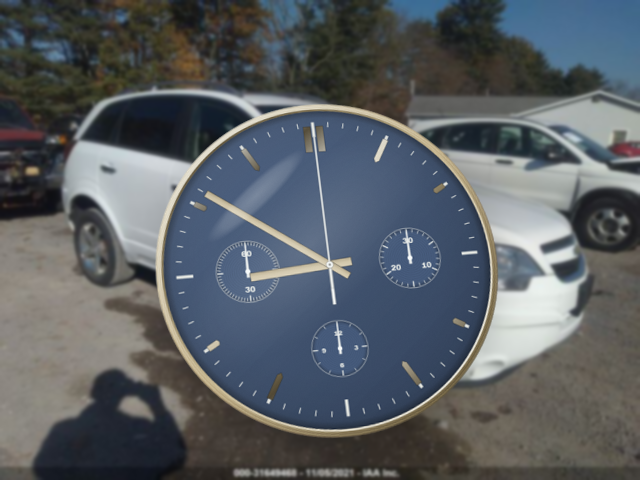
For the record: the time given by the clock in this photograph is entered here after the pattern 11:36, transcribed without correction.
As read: 8:51
